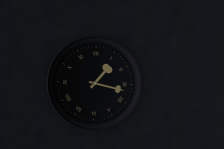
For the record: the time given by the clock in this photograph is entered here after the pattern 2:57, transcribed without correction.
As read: 1:17
